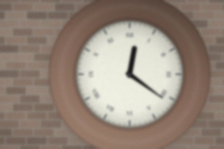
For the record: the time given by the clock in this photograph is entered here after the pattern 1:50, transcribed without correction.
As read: 12:21
